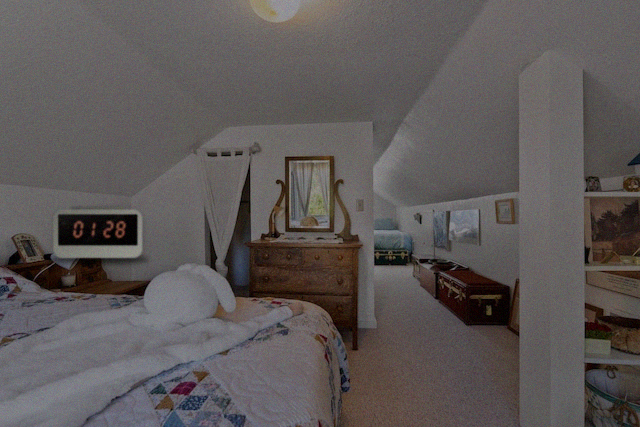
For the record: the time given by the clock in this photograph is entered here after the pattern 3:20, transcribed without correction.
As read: 1:28
